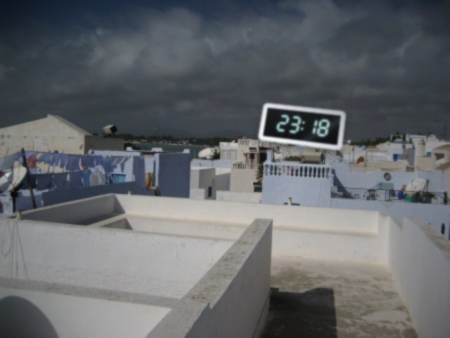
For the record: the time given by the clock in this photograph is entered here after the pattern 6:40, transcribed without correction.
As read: 23:18
